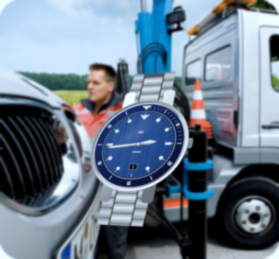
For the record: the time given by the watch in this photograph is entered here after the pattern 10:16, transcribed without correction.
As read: 2:44
